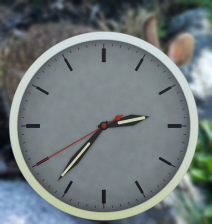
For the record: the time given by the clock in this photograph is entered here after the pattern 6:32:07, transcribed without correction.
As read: 2:36:40
